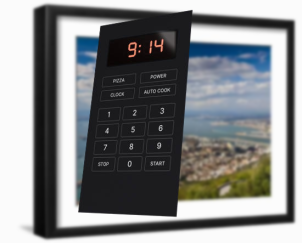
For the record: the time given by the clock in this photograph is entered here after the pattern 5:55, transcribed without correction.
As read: 9:14
